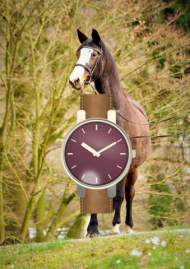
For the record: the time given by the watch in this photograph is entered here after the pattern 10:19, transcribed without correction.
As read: 10:10
